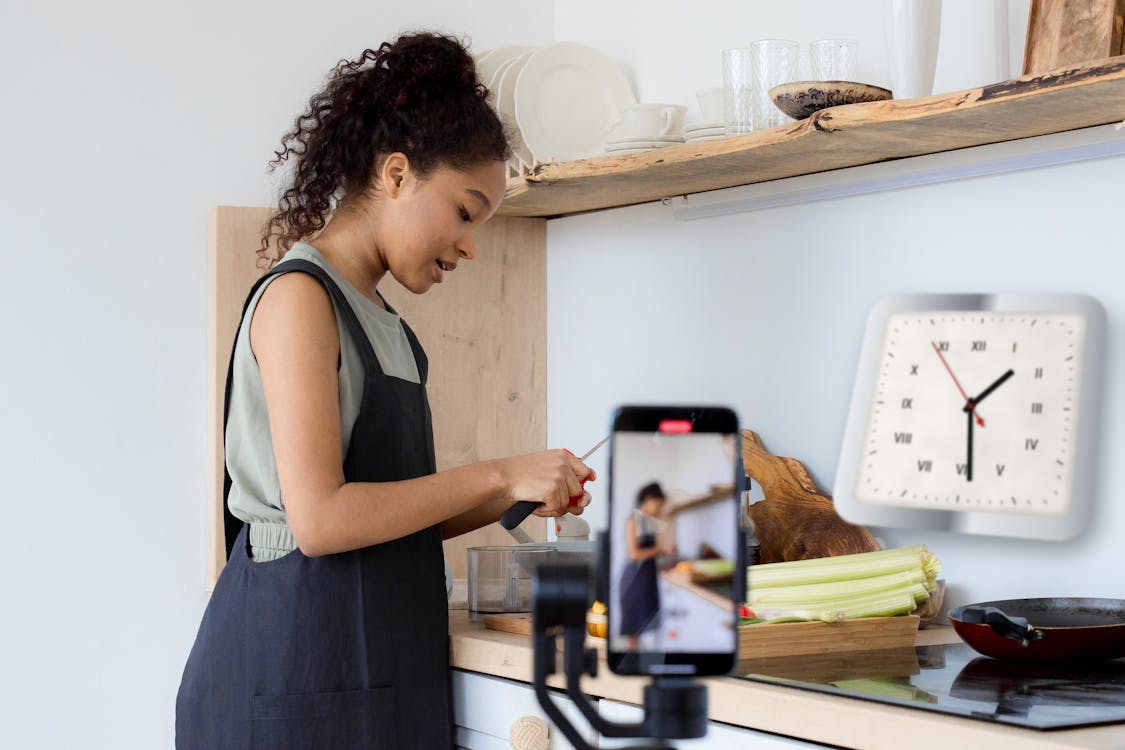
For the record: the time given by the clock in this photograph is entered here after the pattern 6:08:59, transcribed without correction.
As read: 1:28:54
